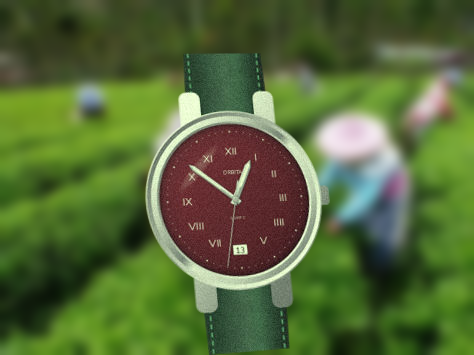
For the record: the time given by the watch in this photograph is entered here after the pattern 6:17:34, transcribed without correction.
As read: 12:51:32
